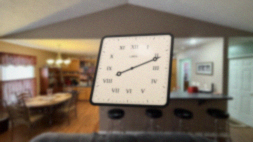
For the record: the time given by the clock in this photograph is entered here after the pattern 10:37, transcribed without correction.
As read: 8:11
